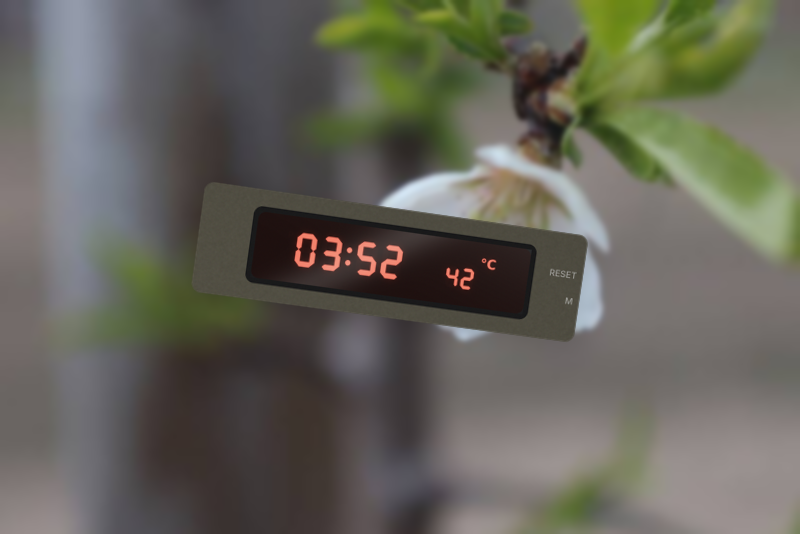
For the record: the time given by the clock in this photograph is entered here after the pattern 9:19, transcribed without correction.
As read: 3:52
